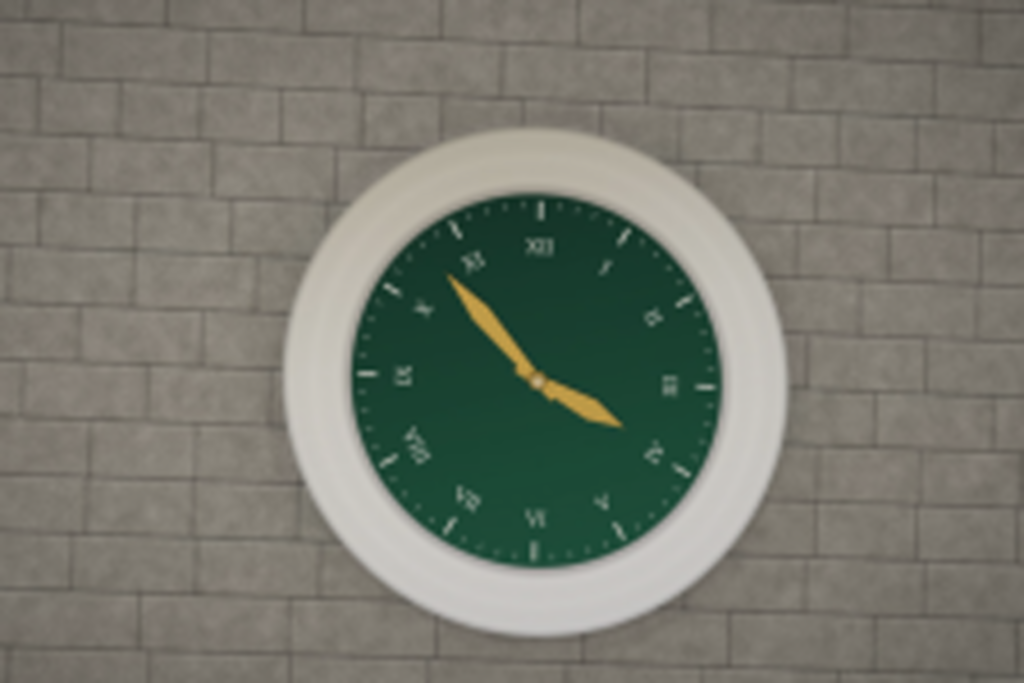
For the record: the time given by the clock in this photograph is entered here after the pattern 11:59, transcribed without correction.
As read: 3:53
